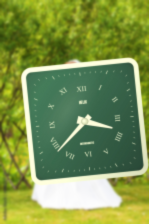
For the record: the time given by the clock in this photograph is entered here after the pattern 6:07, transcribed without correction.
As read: 3:38
